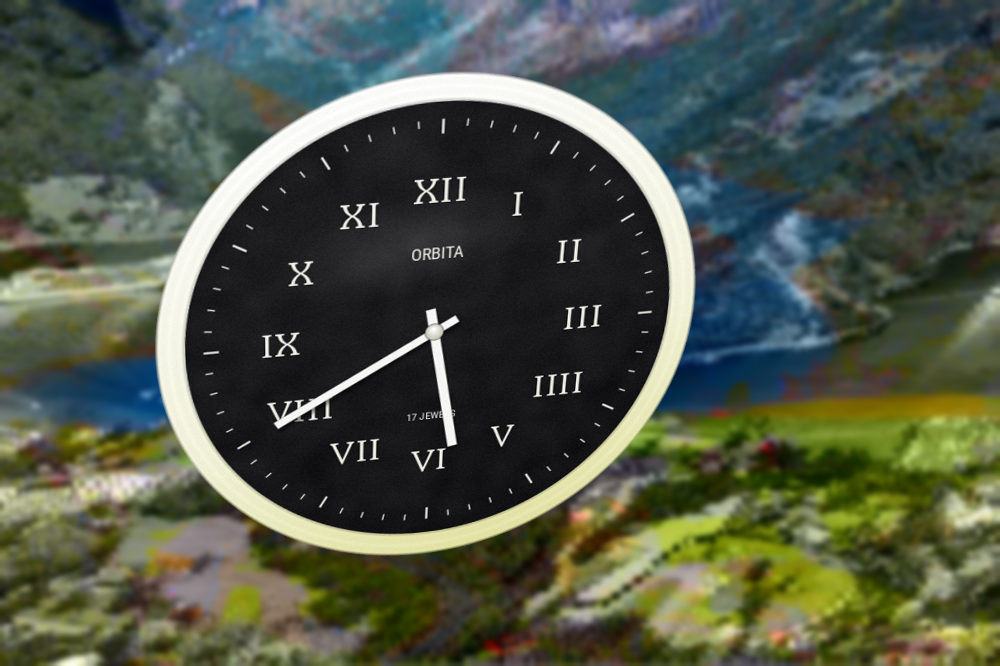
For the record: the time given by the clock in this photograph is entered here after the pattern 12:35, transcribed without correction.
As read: 5:40
